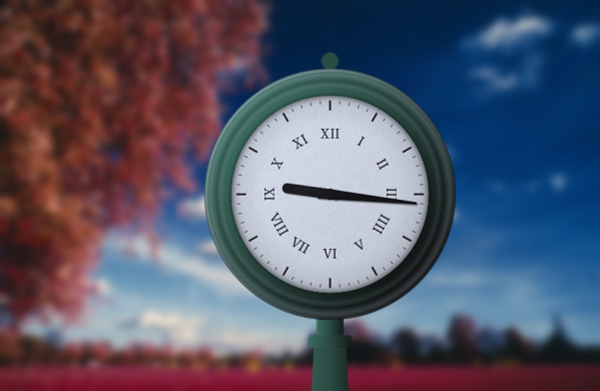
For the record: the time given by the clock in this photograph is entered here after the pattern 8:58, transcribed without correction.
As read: 9:16
